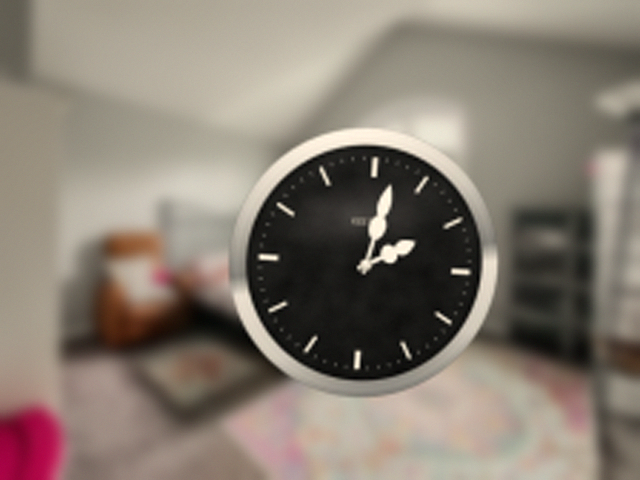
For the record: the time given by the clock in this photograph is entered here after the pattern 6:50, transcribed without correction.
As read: 2:02
